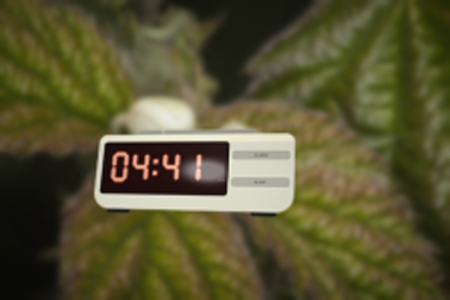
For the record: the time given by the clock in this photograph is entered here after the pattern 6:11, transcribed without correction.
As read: 4:41
